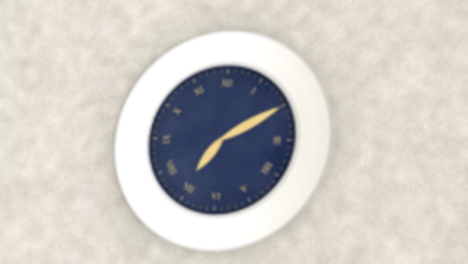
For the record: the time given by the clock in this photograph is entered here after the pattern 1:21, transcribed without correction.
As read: 7:10
